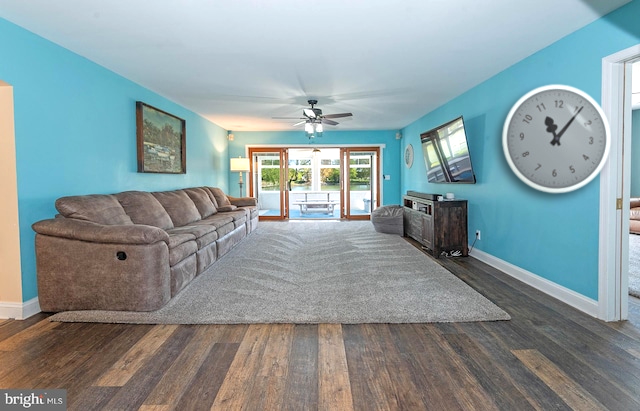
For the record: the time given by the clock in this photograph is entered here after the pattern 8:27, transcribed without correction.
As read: 11:06
